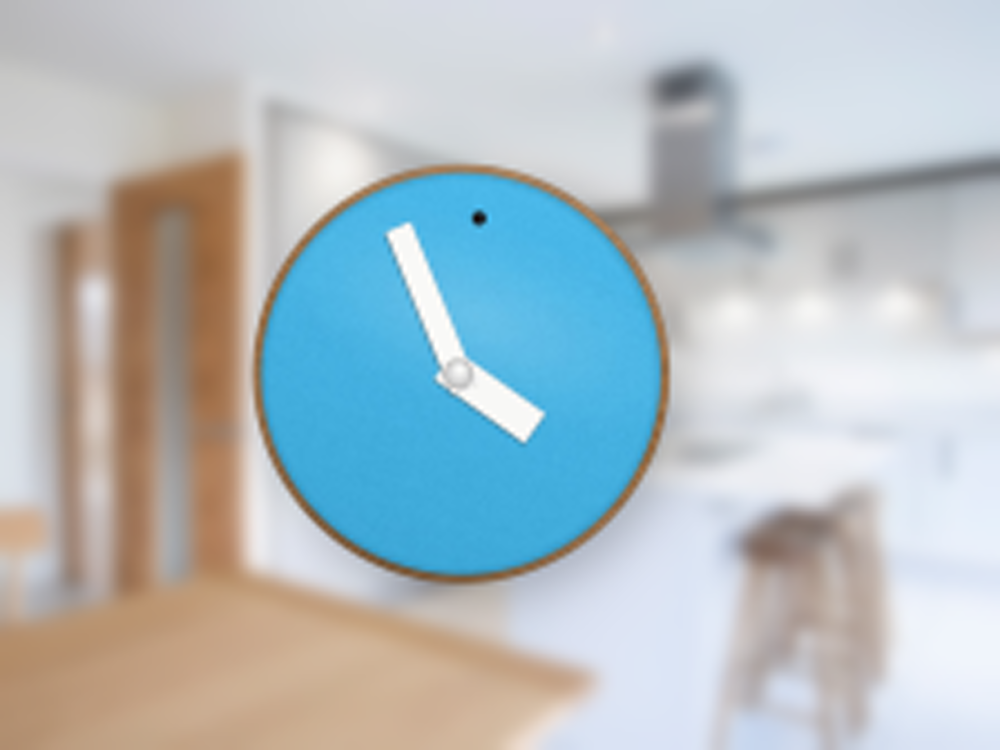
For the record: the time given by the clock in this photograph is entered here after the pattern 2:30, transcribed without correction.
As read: 3:55
